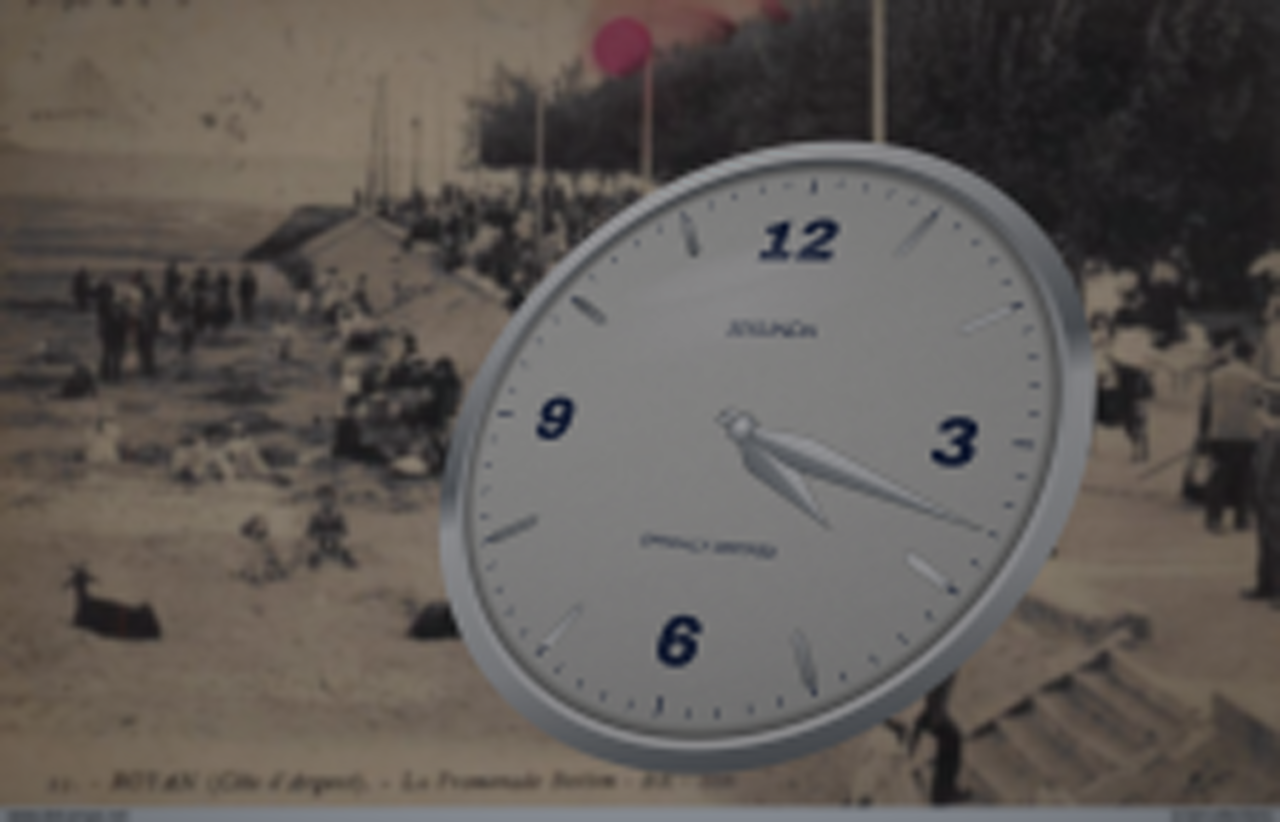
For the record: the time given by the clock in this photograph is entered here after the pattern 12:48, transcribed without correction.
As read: 4:18
